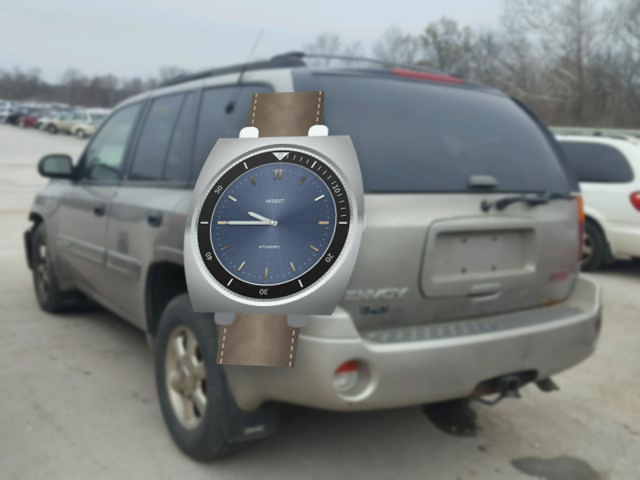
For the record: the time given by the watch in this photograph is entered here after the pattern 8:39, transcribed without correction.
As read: 9:45
